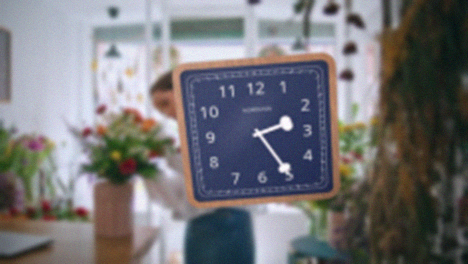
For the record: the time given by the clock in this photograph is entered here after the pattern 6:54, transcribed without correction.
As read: 2:25
